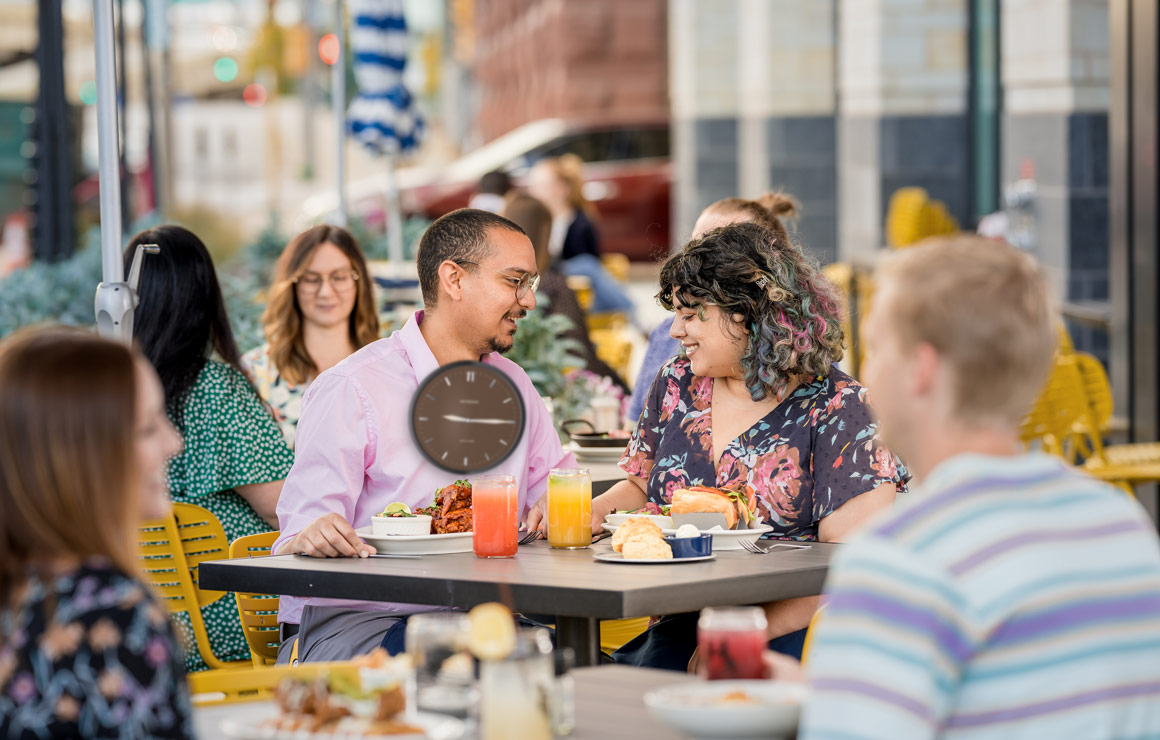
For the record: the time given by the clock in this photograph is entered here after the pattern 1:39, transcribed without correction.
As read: 9:15
